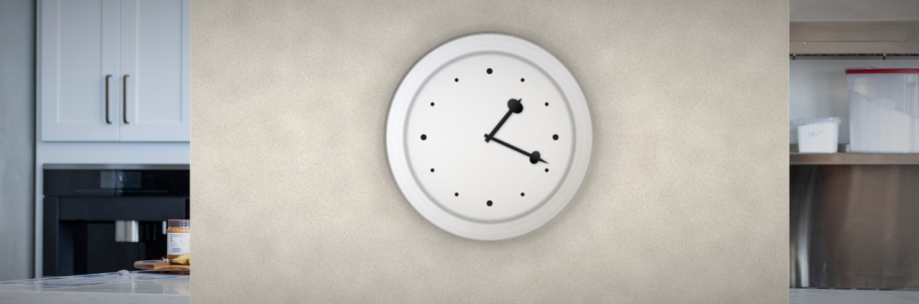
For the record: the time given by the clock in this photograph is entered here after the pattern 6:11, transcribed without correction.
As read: 1:19
